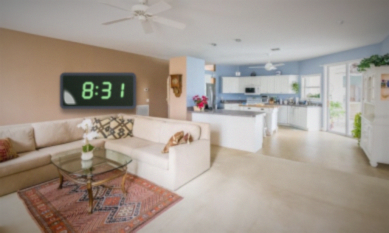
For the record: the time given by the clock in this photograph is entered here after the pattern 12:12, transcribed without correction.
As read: 8:31
